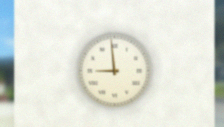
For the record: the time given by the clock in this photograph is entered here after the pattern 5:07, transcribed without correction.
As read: 8:59
